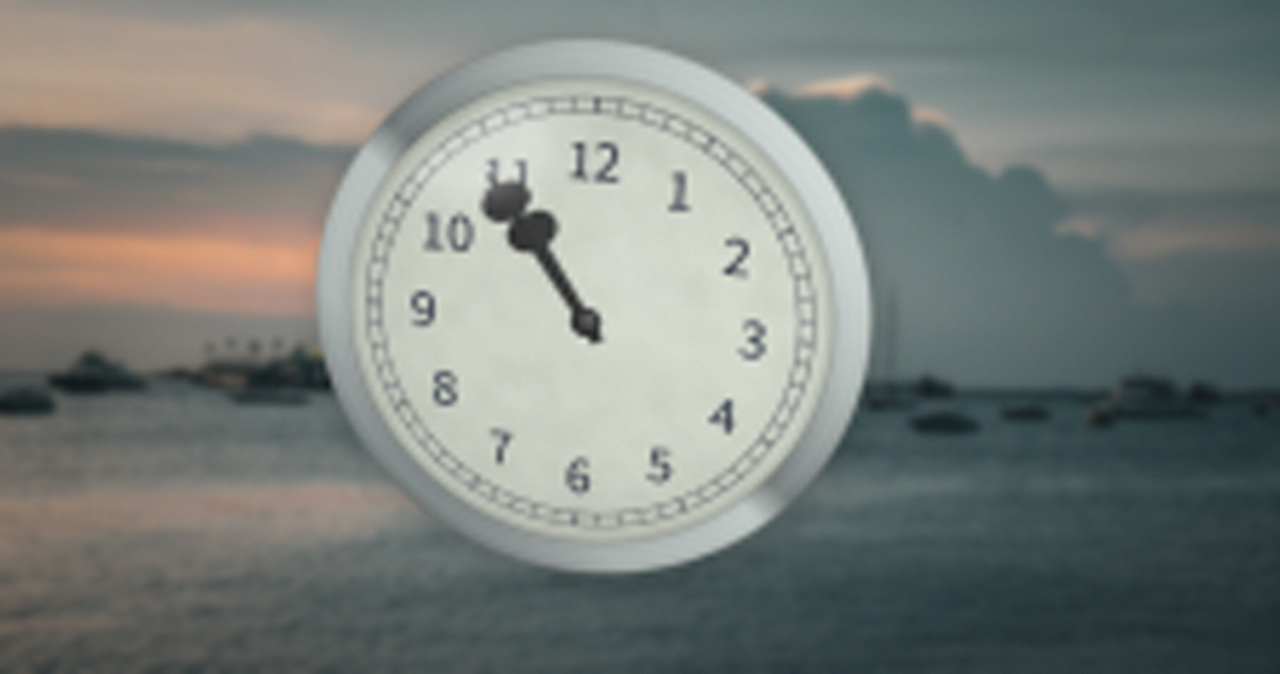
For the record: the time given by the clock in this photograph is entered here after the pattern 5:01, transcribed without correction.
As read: 10:54
